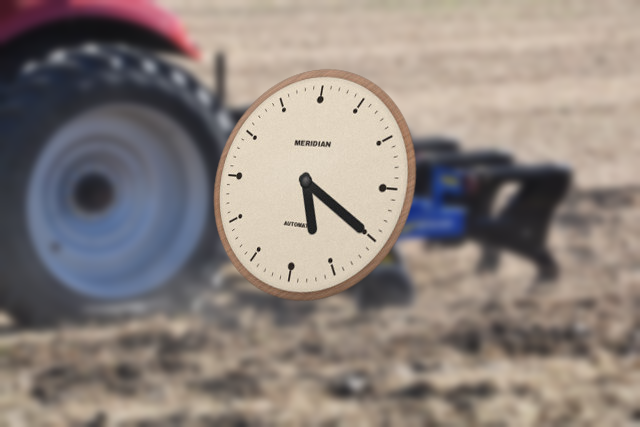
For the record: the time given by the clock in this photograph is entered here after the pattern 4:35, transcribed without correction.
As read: 5:20
